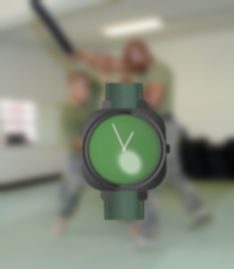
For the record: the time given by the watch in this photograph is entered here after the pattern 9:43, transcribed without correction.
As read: 12:56
